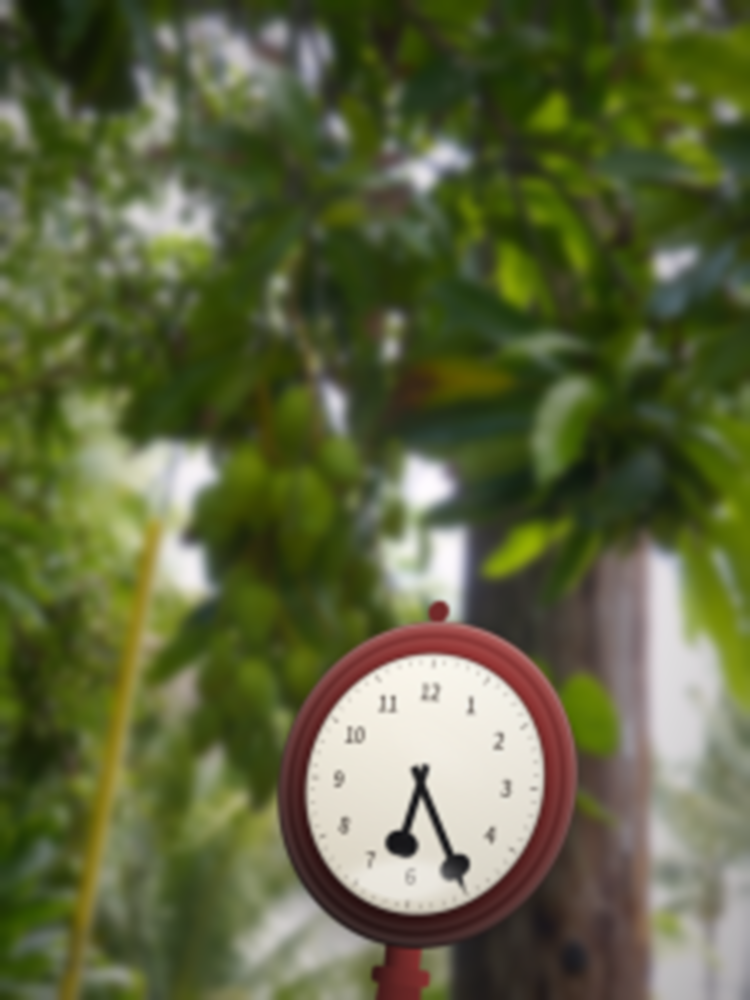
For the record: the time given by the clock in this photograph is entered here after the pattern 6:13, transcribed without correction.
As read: 6:25
